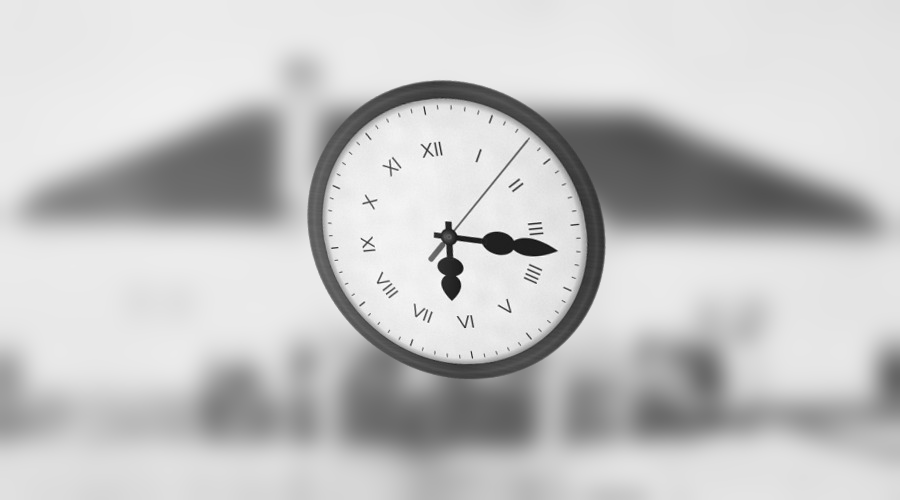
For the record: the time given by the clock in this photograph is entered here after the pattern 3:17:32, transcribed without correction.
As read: 6:17:08
